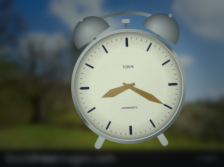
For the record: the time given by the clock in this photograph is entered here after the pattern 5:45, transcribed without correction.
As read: 8:20
